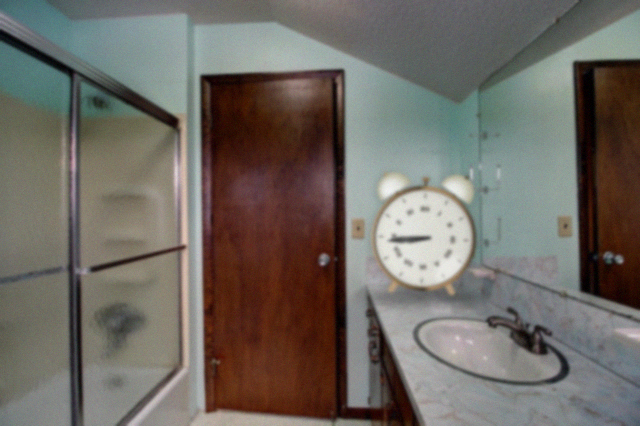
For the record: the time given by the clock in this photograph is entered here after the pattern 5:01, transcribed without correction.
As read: 8:44
